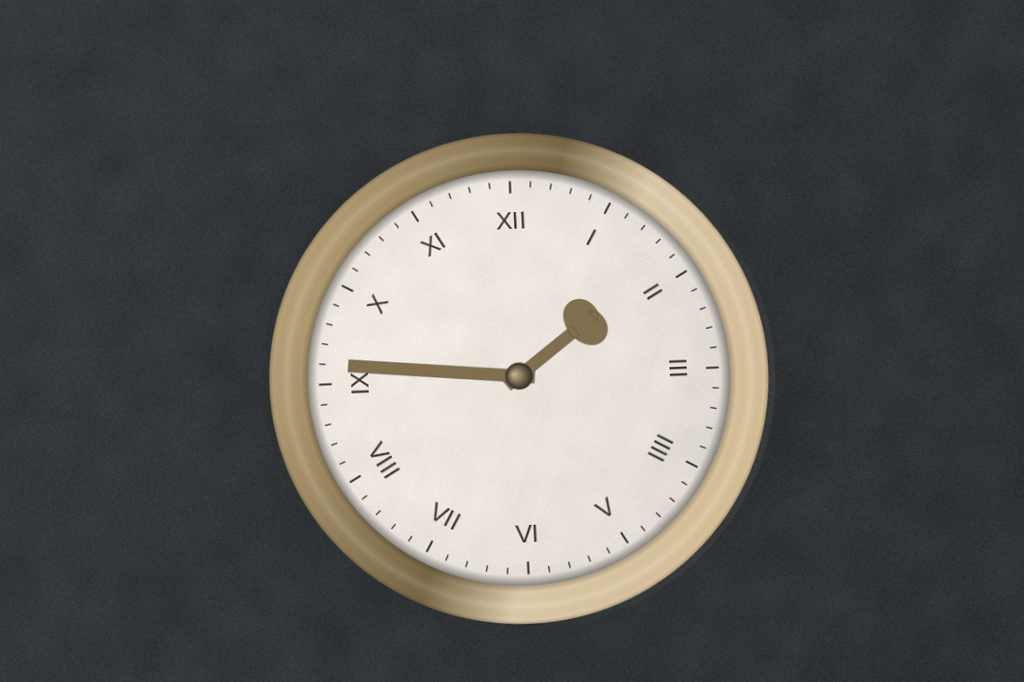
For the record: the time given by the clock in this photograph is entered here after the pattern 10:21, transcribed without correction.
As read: 1:46
